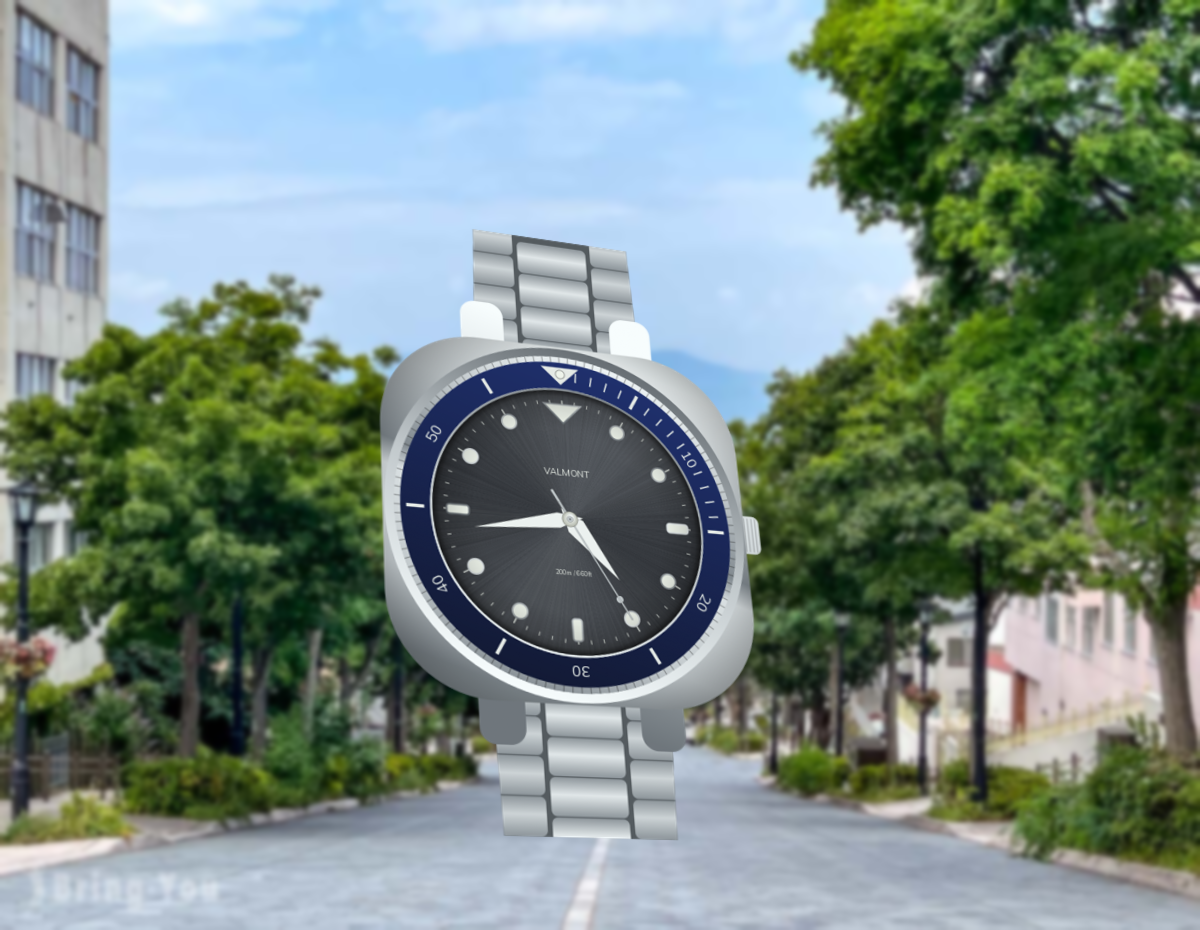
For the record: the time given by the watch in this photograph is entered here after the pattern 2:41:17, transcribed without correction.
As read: 4:43:25
